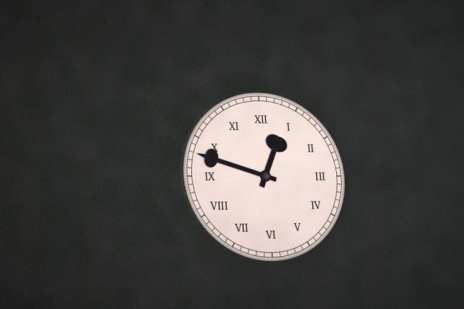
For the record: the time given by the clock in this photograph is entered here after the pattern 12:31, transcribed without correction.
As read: 12:48
